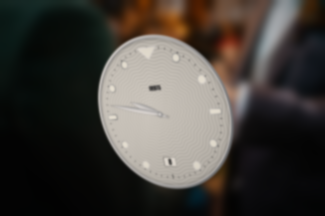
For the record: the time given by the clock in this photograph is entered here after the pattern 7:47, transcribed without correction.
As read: 9:47
